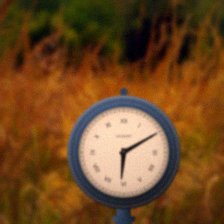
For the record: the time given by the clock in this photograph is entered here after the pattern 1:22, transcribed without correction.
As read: 6:10
